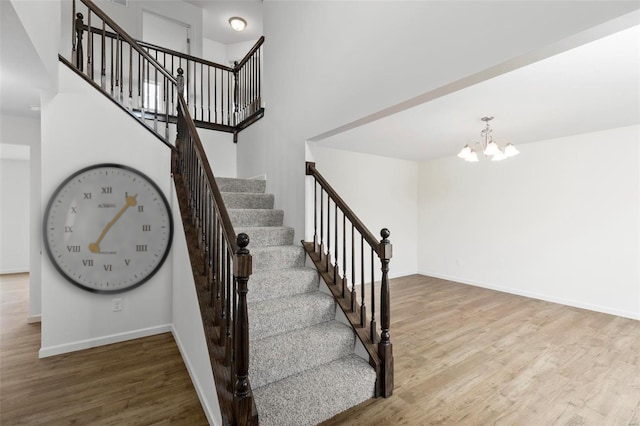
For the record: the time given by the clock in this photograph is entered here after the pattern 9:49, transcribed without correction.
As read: 7:07
